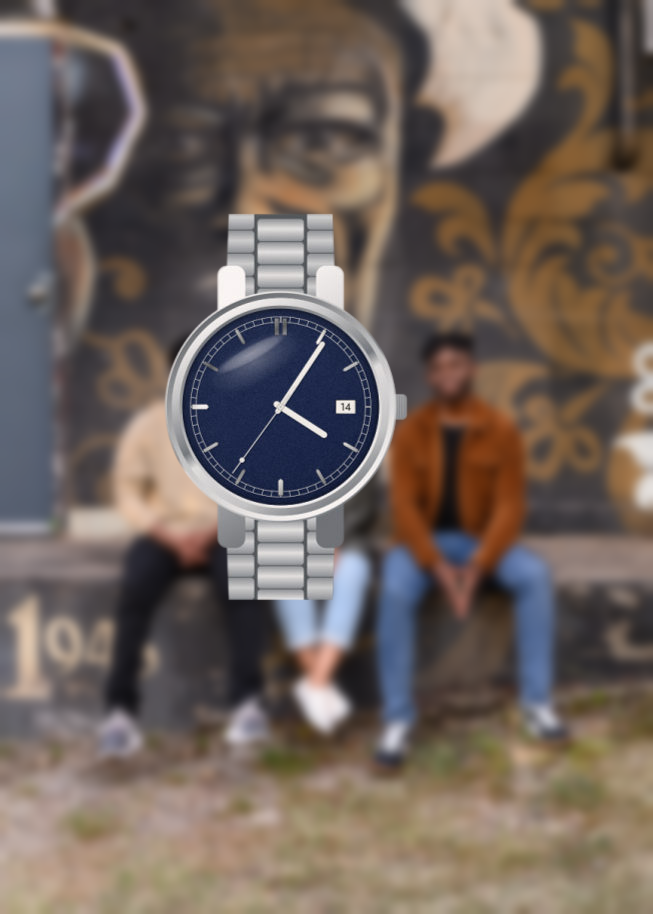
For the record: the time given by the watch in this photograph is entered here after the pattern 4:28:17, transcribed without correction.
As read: 4:05:36
